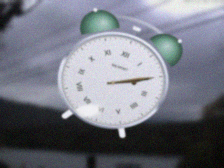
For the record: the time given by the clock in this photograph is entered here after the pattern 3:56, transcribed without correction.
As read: 2:10
